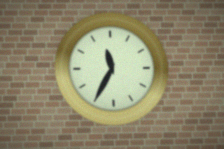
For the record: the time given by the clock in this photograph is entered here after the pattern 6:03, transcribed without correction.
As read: 11:35
